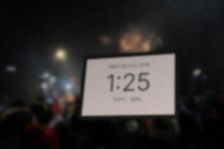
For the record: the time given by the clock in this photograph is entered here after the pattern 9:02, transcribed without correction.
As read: 1:25
